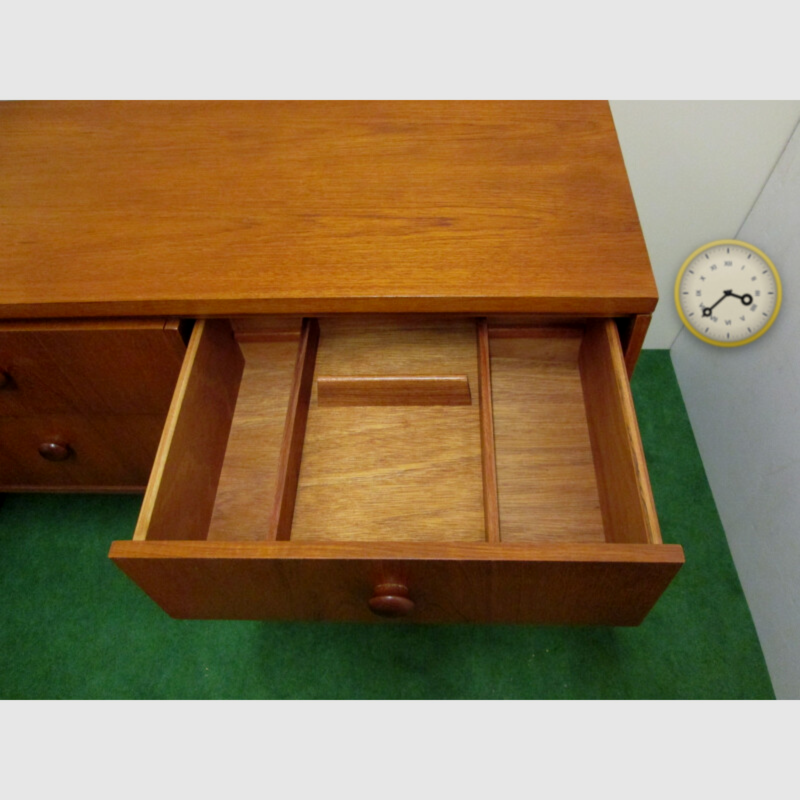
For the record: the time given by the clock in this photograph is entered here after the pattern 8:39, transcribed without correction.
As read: 3:38
